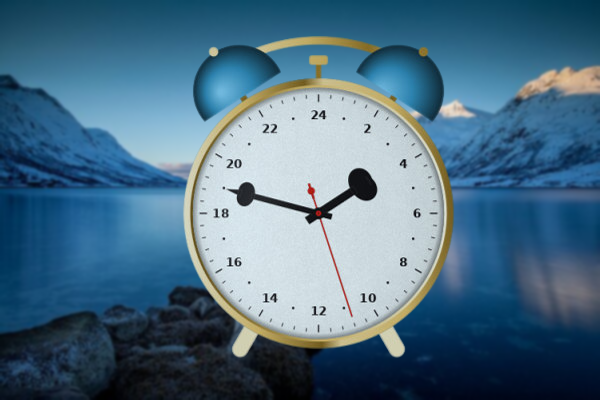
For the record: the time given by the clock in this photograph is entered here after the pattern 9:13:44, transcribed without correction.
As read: 3:47:27
